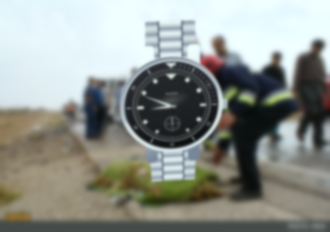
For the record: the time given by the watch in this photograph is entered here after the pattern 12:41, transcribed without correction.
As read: 8:49
